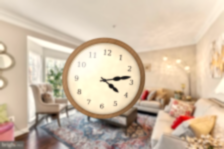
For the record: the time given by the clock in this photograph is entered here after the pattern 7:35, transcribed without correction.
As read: 4:13
